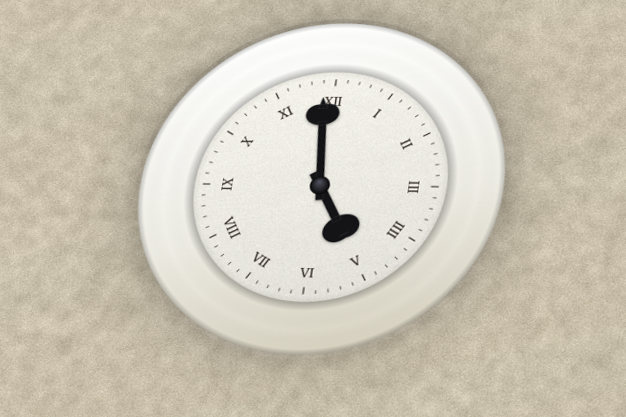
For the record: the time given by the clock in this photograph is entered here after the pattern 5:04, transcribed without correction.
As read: 4:59
